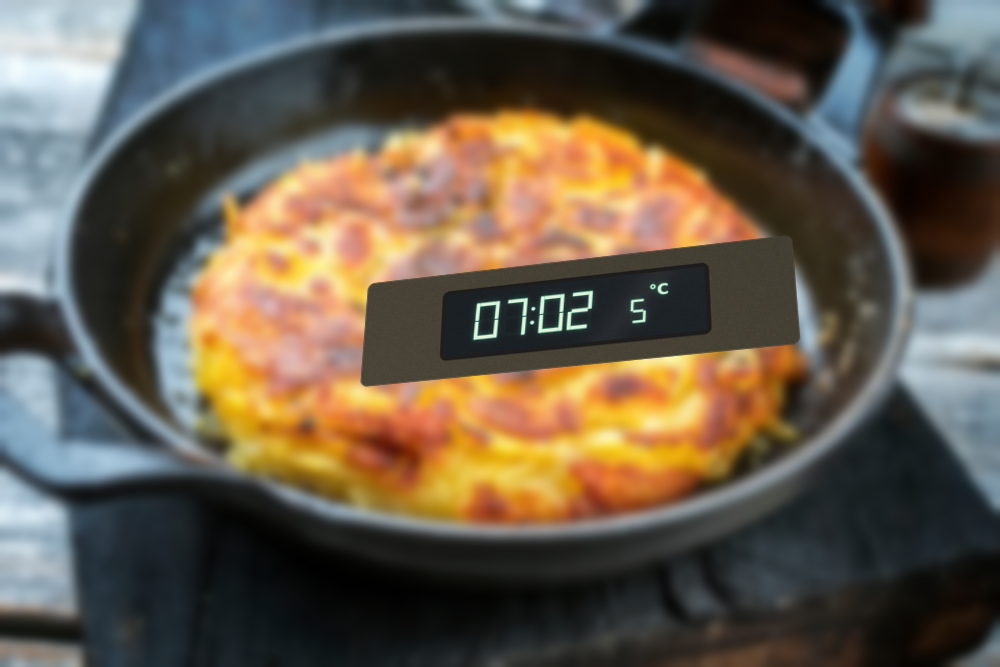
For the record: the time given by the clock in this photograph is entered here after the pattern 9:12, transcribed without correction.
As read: 7:02
